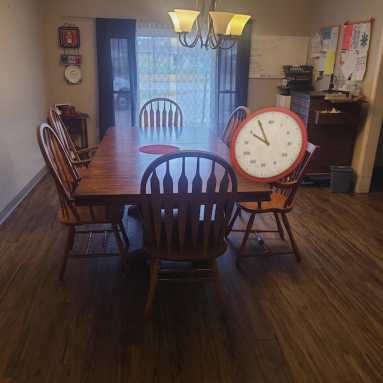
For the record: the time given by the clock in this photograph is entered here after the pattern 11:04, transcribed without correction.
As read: 9:55
